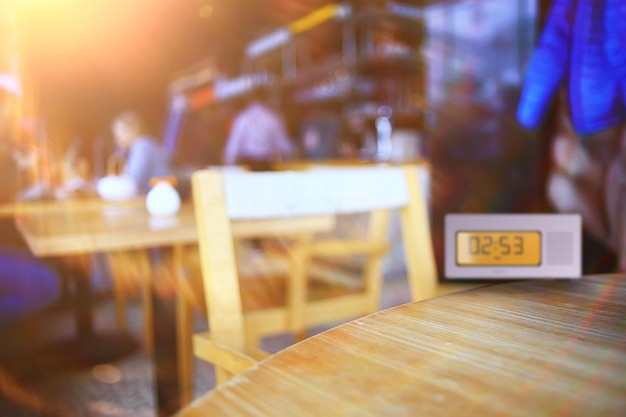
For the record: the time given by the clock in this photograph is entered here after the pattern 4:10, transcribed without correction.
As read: 2:53
